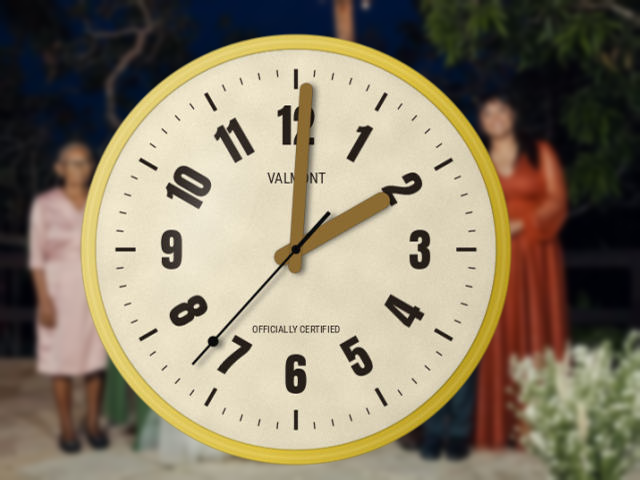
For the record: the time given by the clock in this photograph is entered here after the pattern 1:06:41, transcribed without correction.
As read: 2:00:37
